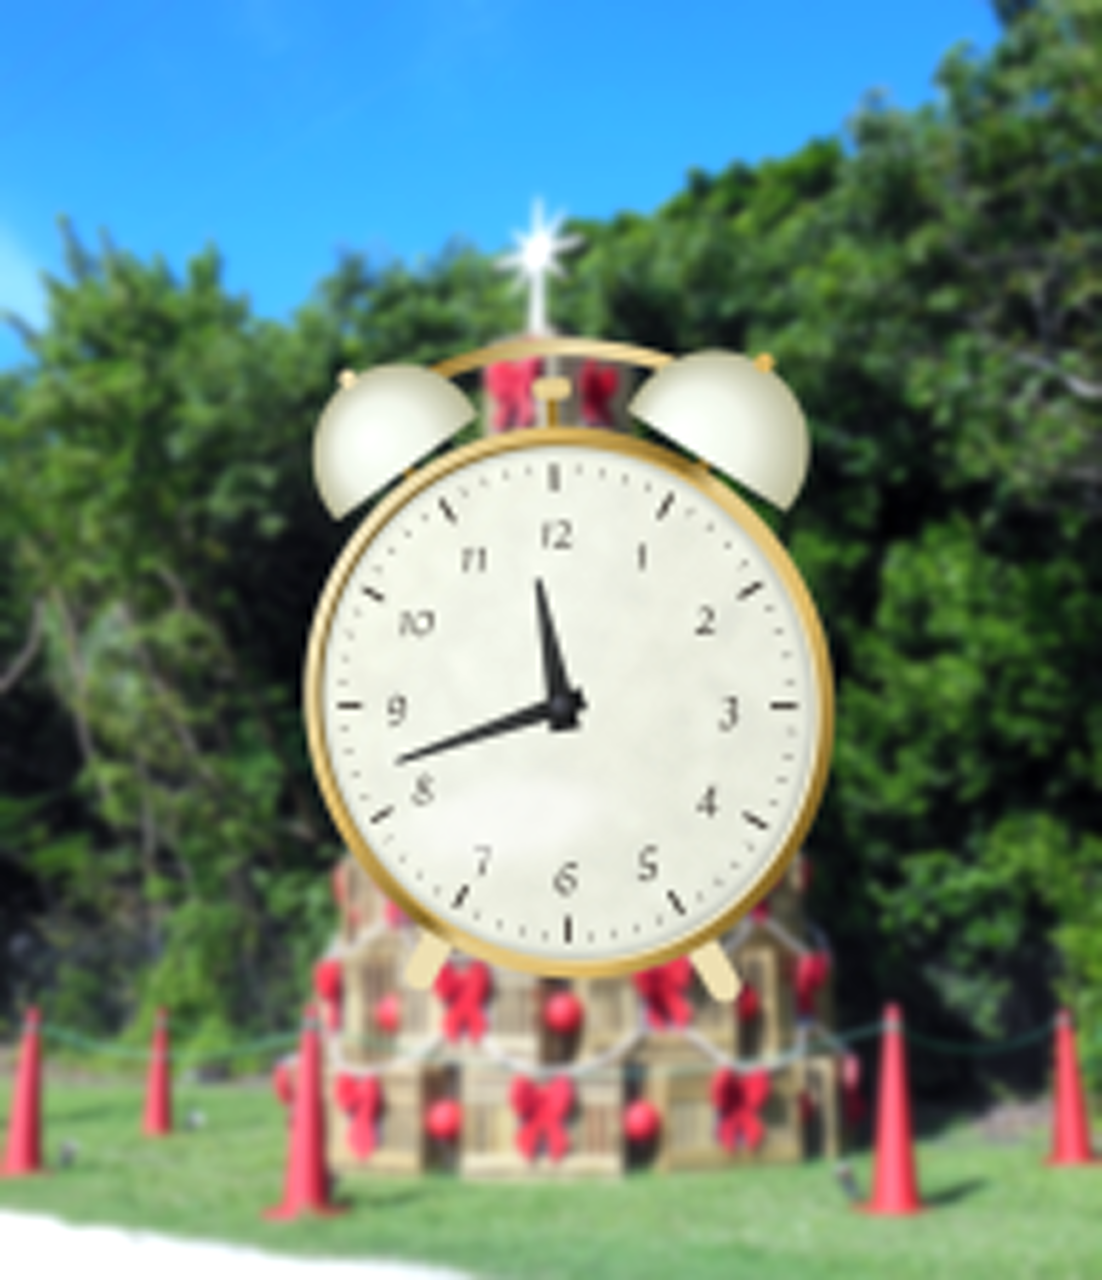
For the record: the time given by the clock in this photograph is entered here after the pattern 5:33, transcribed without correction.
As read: 11:42
